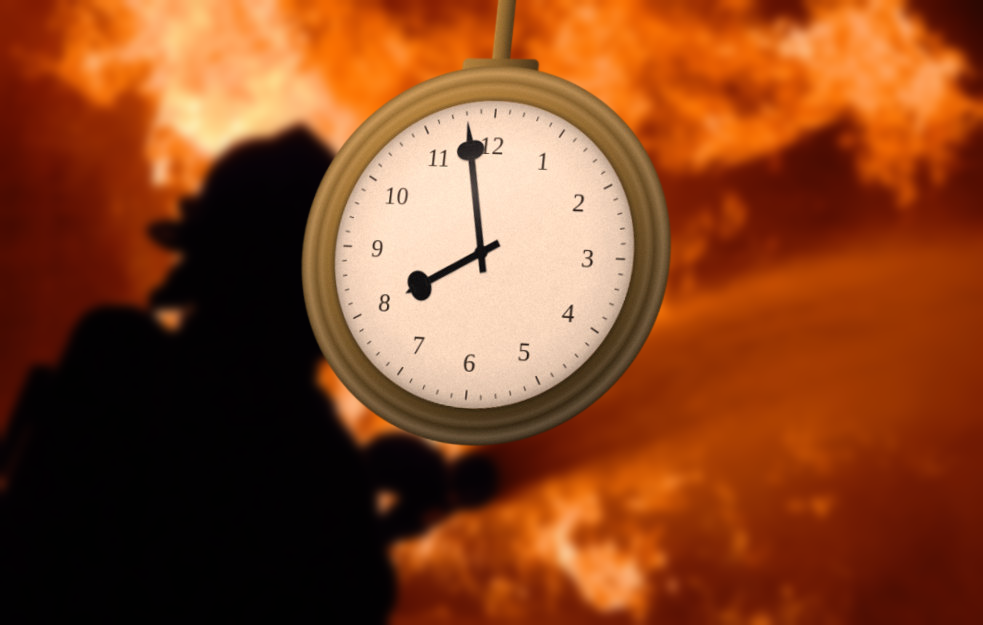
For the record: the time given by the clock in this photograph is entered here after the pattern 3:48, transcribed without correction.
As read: 7:58
